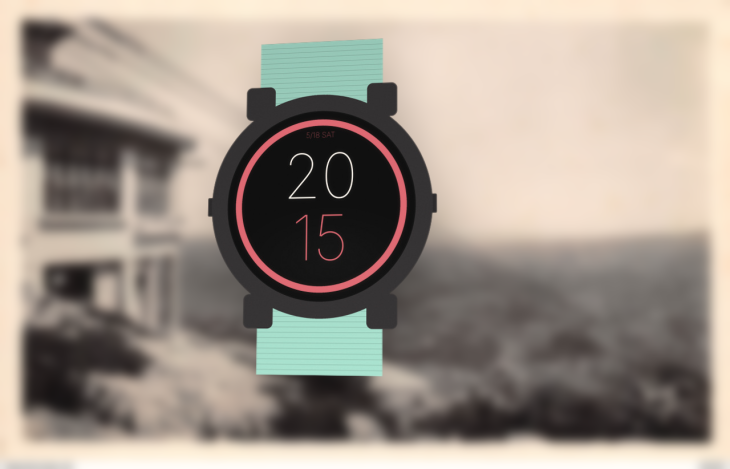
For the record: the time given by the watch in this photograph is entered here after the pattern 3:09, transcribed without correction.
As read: 20:15
